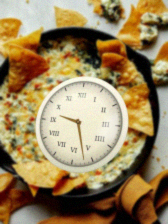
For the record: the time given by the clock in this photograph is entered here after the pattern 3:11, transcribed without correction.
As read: 9:27
